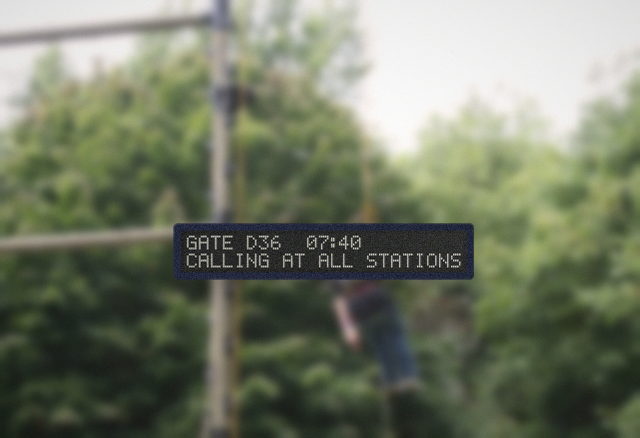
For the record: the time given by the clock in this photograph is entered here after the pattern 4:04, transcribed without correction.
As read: 7:40
